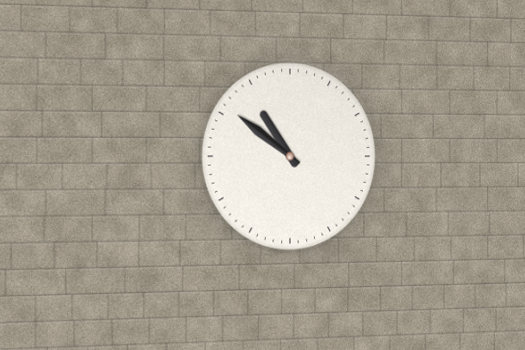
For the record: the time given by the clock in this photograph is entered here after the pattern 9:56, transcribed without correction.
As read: 10:51
